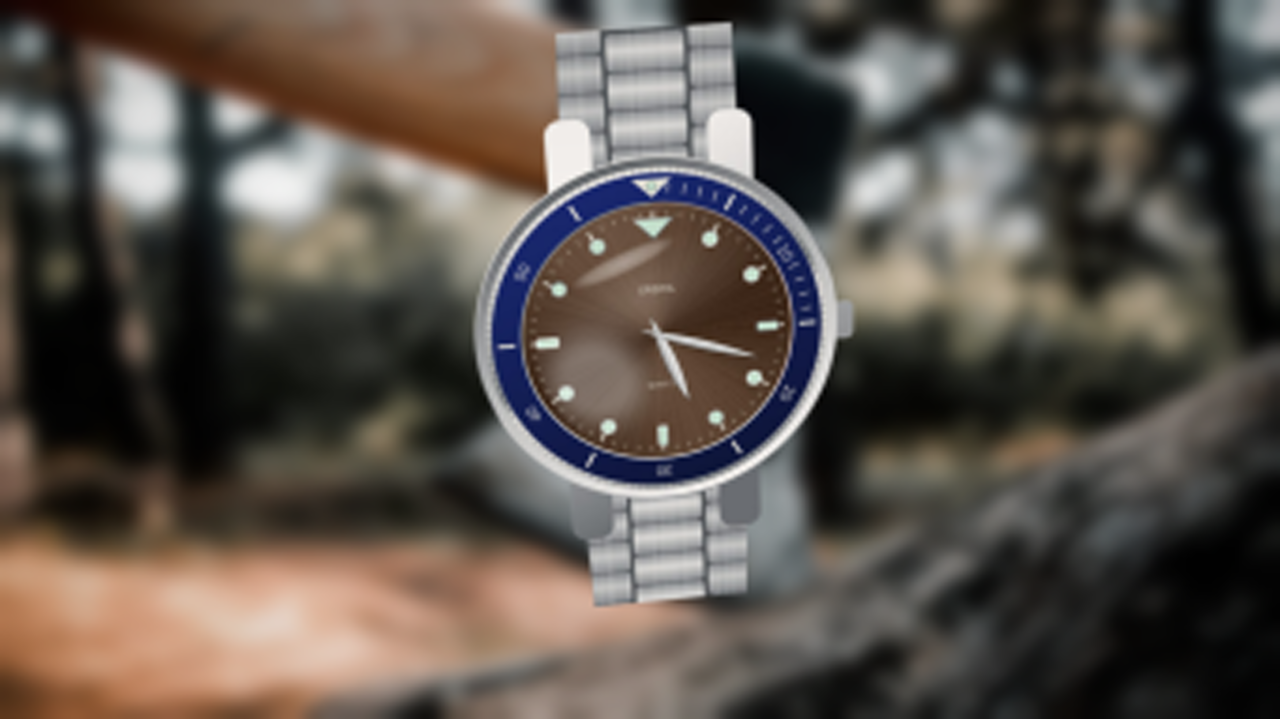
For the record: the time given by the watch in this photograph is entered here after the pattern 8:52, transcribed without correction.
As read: 5:18
